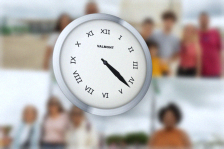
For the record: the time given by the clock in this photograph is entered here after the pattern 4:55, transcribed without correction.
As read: 4:22
